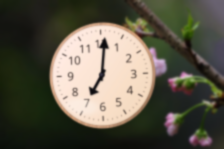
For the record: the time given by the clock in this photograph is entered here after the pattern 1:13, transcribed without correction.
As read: 7:01
